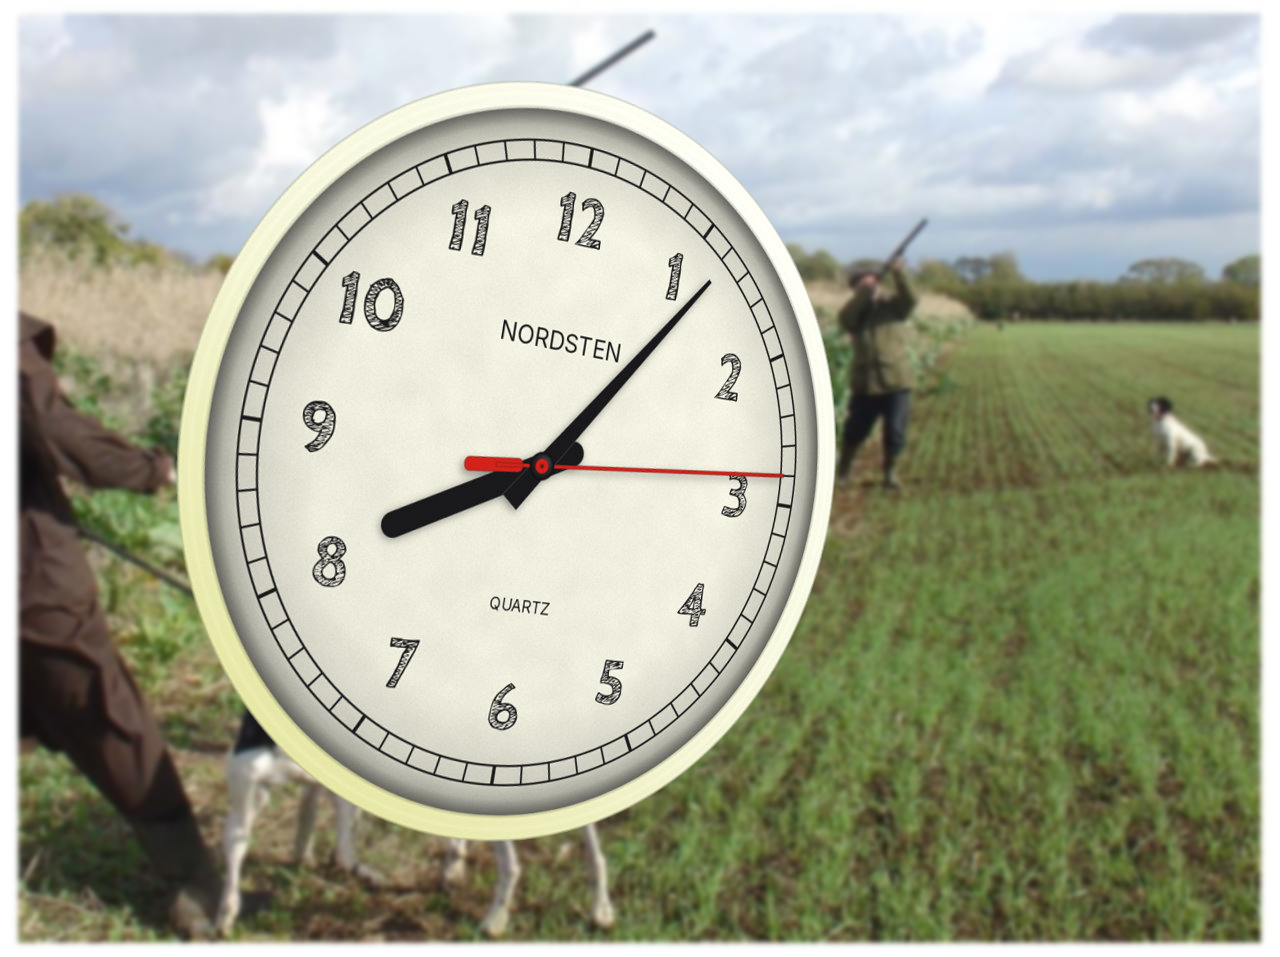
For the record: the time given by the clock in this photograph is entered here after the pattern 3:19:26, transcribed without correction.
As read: 8:06:14
